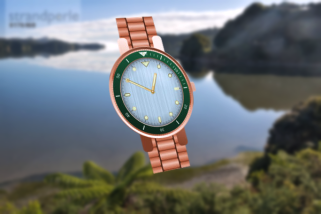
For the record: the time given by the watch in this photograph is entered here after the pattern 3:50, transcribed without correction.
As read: 12:50
